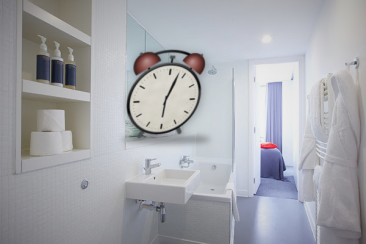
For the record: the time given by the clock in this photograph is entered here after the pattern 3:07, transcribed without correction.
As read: 6:03
